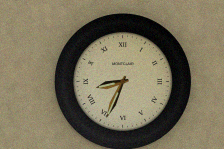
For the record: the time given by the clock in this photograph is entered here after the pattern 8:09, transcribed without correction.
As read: 8:34
